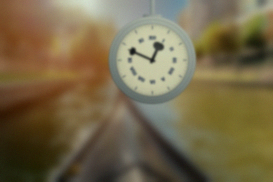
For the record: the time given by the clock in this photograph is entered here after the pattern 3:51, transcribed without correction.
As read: 12:49
